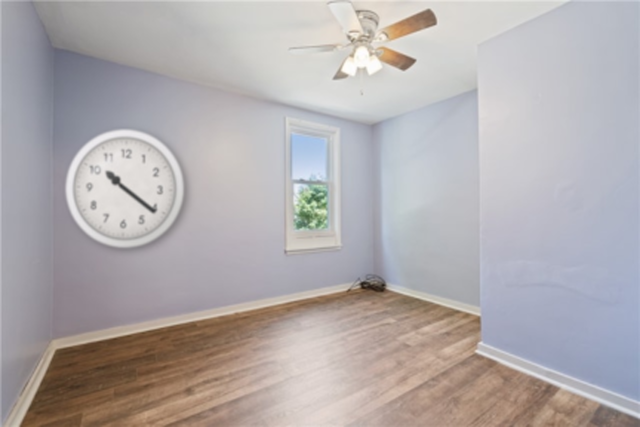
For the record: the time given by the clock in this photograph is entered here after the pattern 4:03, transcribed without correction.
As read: 10:21
